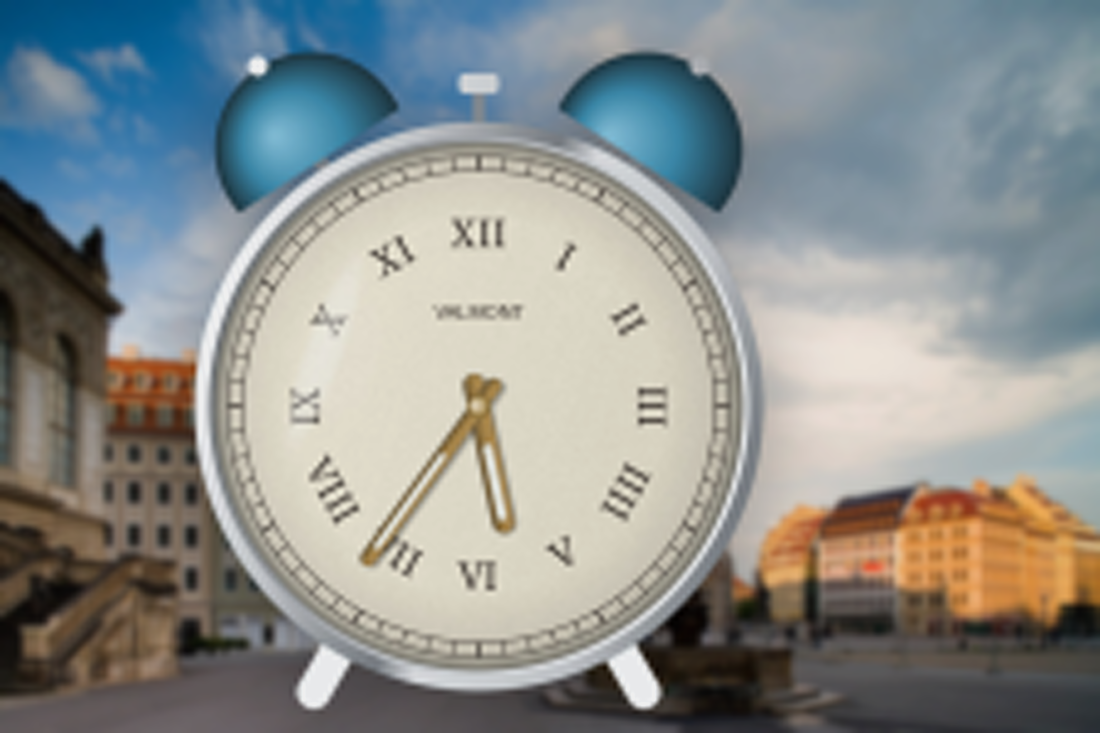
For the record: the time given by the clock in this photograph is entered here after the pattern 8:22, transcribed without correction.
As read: 5:36
